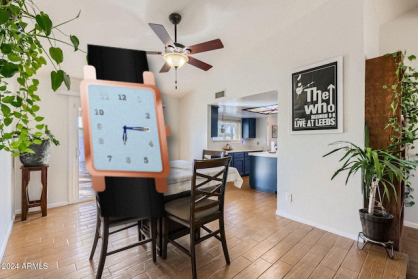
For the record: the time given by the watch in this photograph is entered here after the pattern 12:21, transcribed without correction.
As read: 6:15
